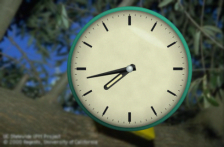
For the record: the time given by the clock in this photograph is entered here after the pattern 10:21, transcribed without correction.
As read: 7:43
